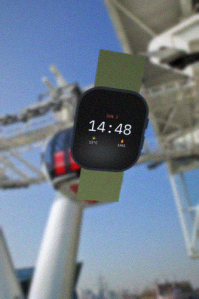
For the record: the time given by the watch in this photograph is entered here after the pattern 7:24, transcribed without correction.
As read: 14:48
